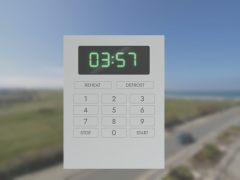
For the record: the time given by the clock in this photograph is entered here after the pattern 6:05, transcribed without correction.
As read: 3:57
